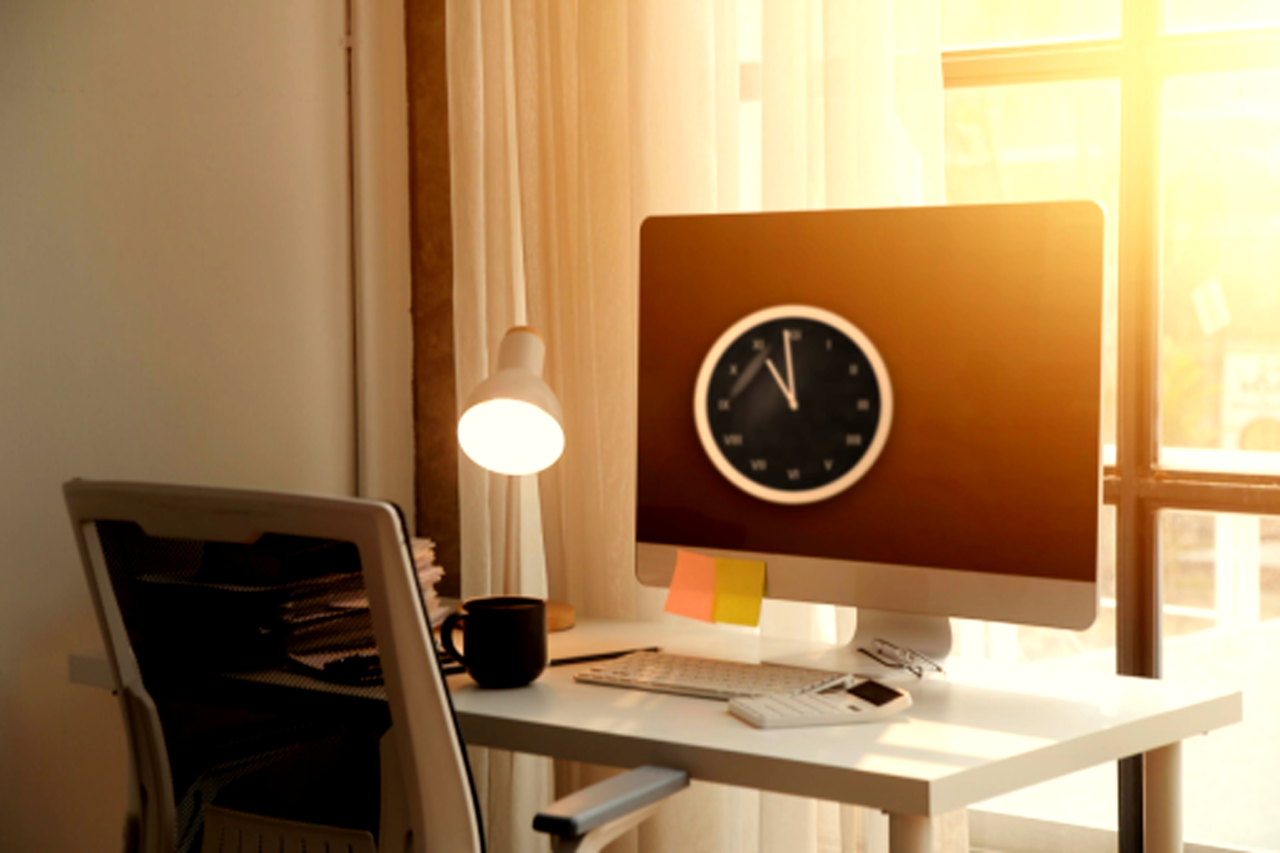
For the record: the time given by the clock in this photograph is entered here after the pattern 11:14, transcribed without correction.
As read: 10:59
